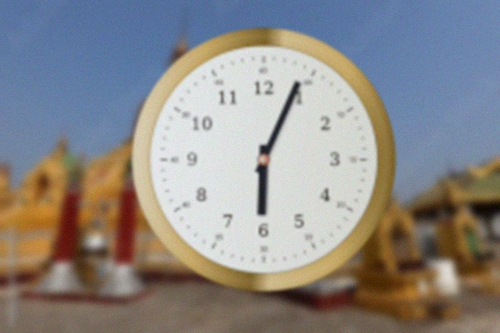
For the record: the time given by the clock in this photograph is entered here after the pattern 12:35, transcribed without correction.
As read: 6:04
